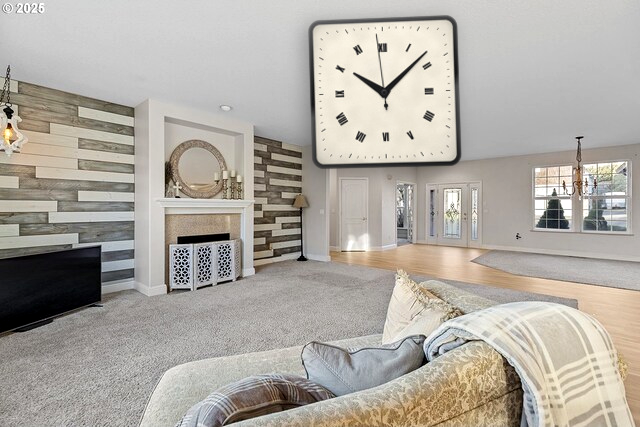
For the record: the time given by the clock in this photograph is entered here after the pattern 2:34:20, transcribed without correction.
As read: 10:07:59
